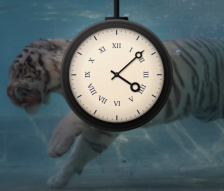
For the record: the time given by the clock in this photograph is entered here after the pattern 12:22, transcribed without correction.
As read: 4:08
